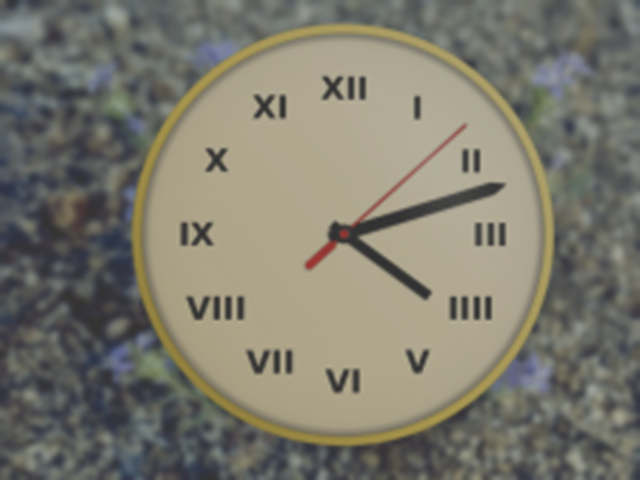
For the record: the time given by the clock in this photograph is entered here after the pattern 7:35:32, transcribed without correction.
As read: 4:12:08
